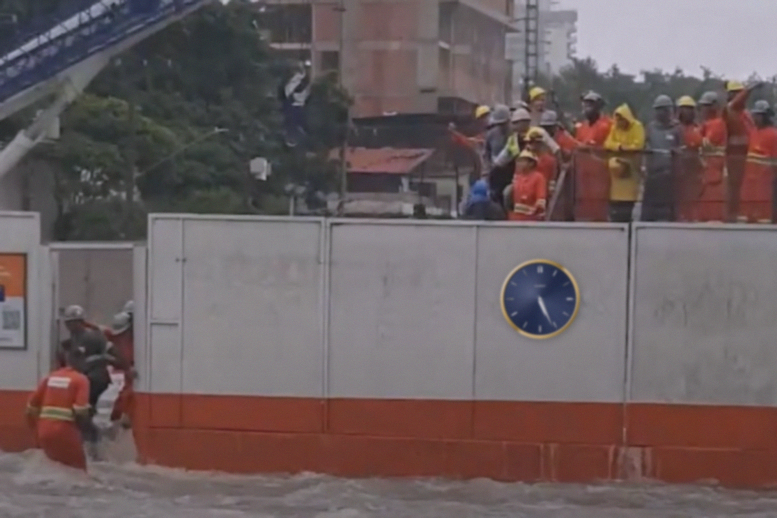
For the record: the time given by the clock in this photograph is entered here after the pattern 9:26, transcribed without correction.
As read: 5:26
